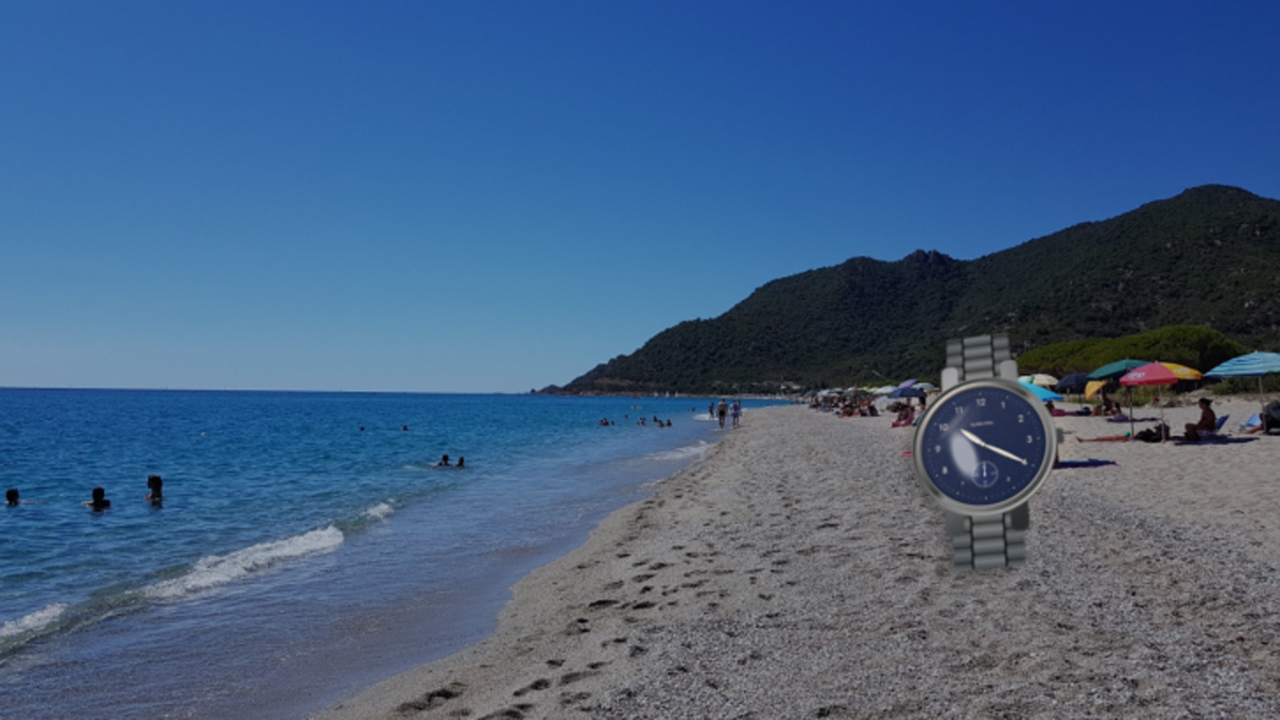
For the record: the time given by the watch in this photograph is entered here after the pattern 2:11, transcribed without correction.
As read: 10:20
